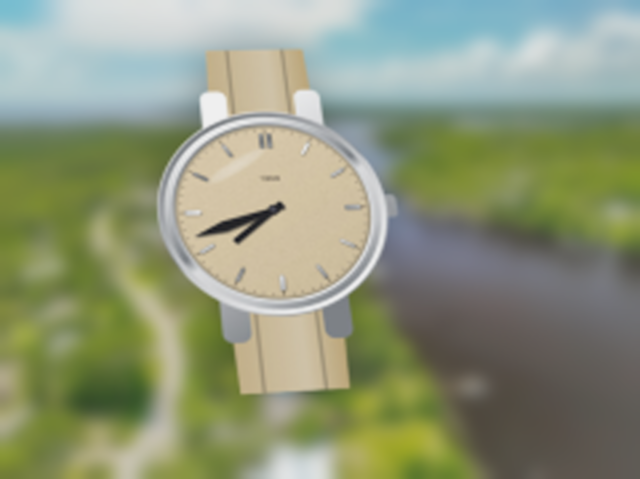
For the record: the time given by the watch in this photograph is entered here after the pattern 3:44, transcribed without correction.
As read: 7:42
